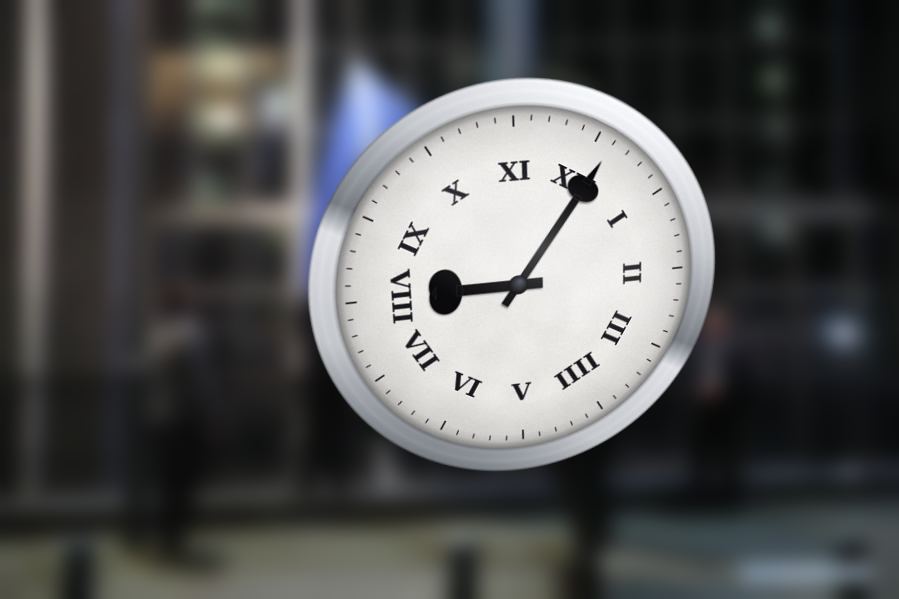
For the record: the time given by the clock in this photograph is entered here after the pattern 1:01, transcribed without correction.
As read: 8:01
